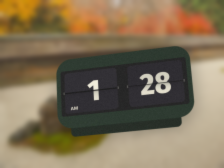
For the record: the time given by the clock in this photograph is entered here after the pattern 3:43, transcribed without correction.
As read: 1:28
